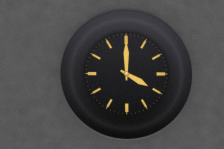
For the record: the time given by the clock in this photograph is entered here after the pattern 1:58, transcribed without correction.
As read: 4:00
